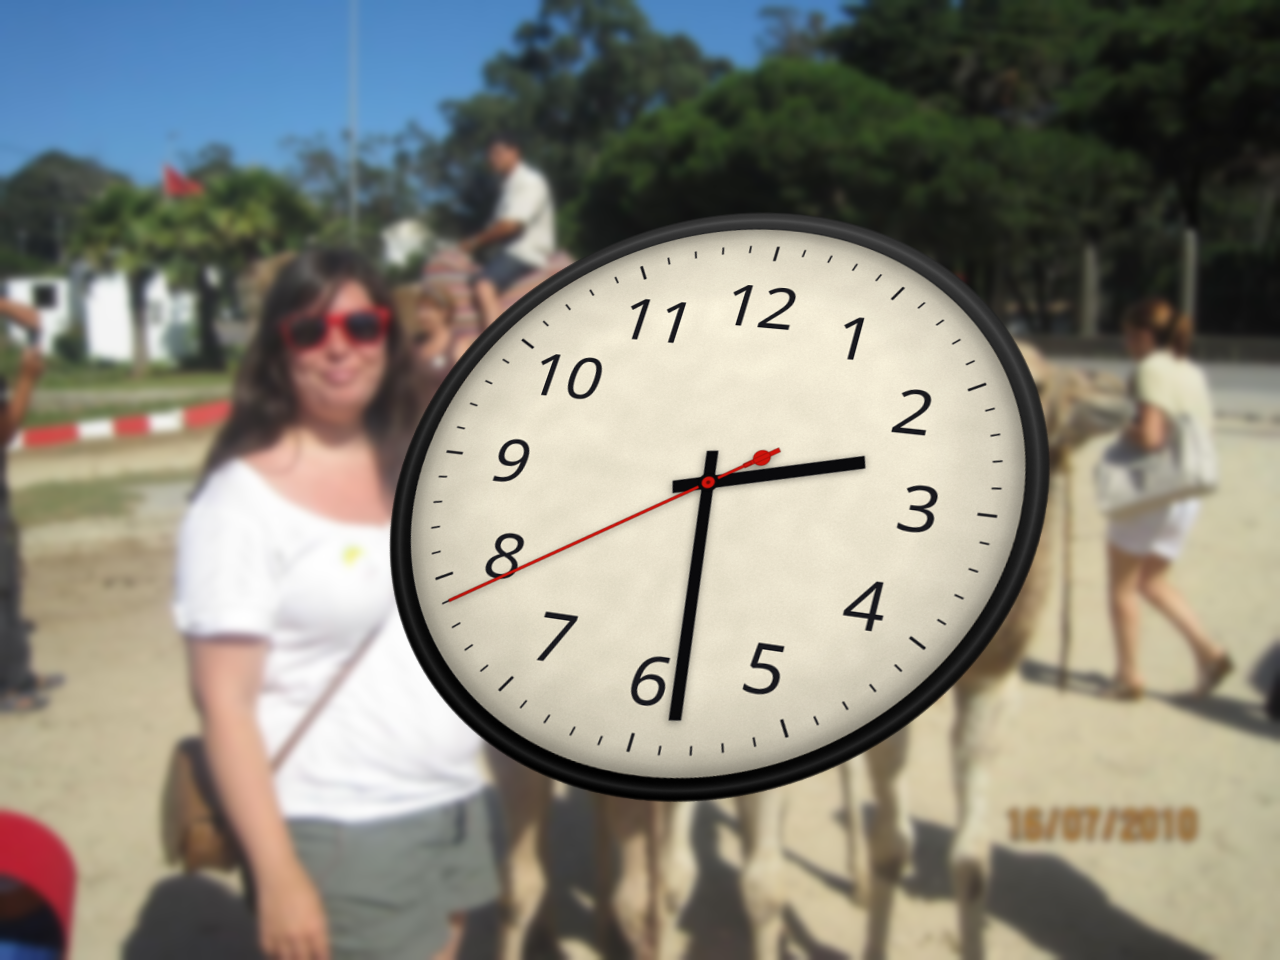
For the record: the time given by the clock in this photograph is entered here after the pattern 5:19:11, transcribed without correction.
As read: 2:28:39
